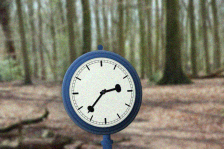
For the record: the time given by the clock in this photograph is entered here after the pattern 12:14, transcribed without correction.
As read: 2:37
